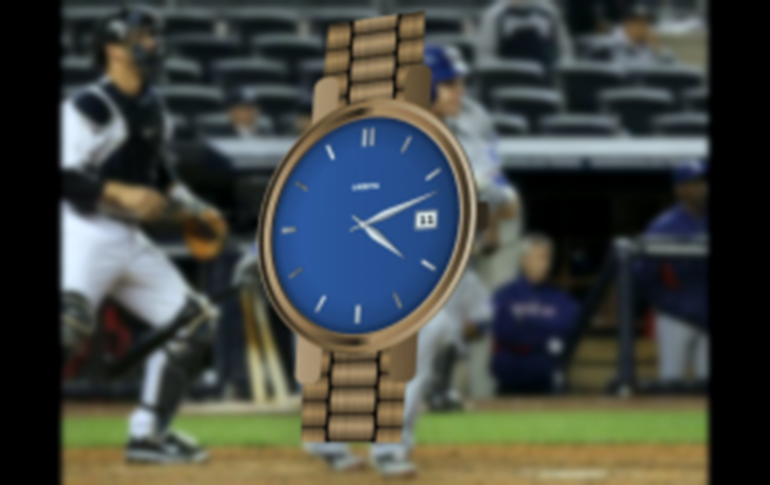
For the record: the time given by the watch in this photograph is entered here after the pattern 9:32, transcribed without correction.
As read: 4:12
